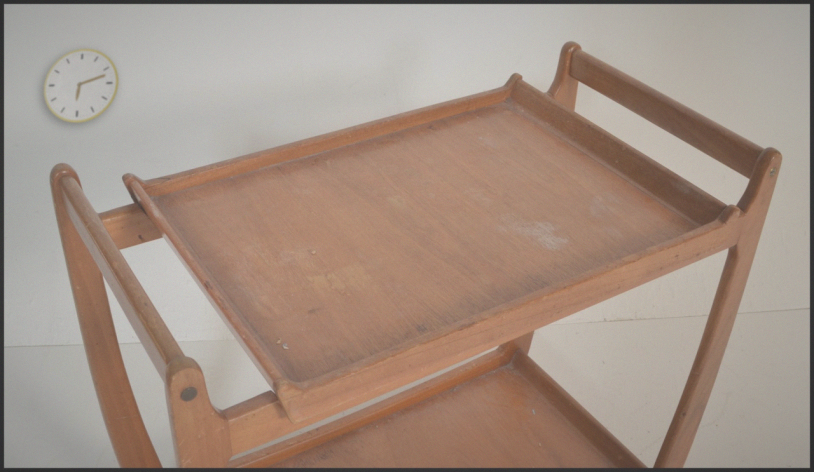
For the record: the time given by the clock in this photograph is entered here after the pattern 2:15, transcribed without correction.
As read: 6:12
